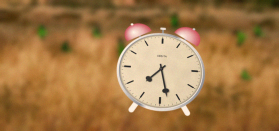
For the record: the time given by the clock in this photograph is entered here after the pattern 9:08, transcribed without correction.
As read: 7:28
